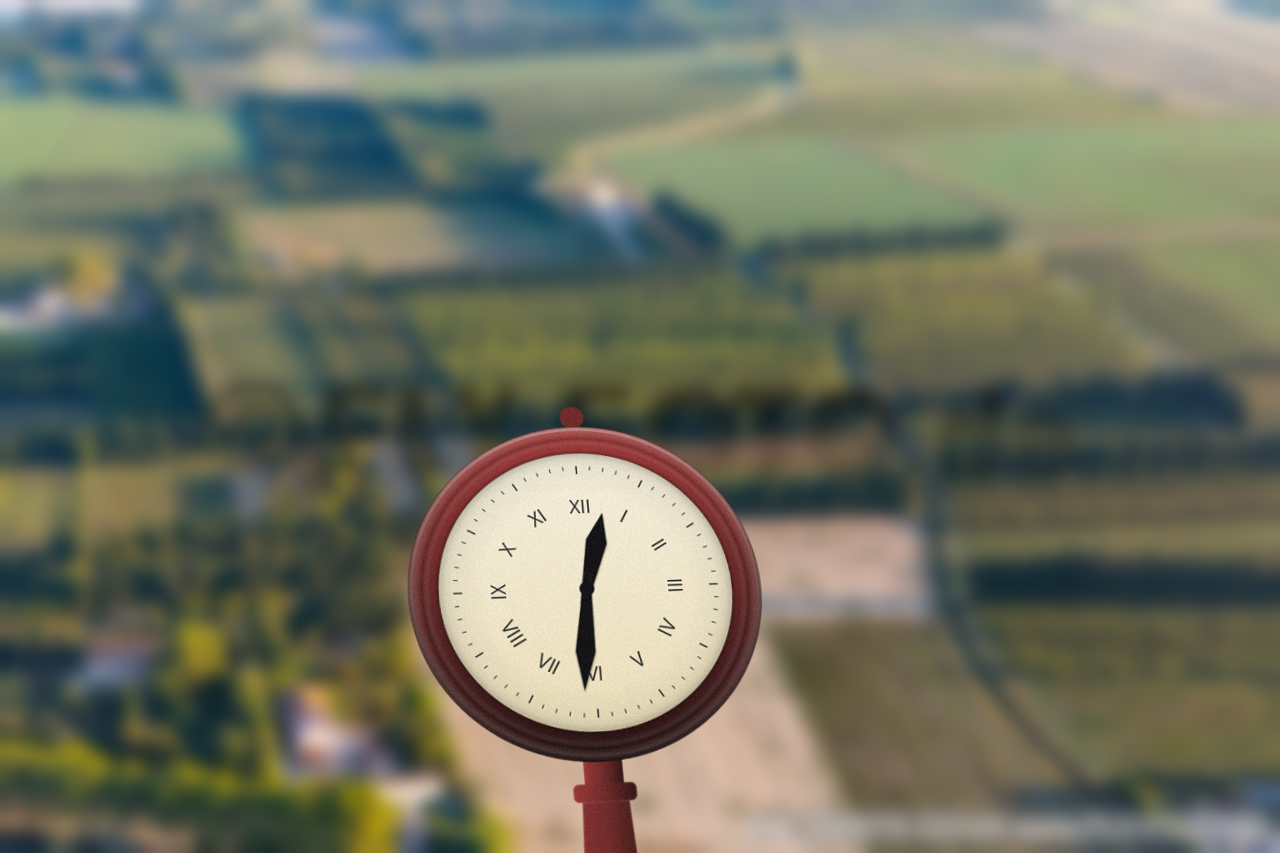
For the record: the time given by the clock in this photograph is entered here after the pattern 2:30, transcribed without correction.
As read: 12:31
